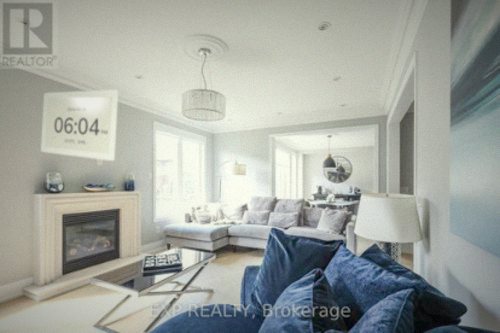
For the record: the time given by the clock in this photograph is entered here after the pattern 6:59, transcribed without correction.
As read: 6:04
